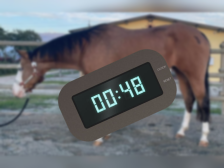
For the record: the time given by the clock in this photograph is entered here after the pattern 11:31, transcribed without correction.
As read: 0:48
